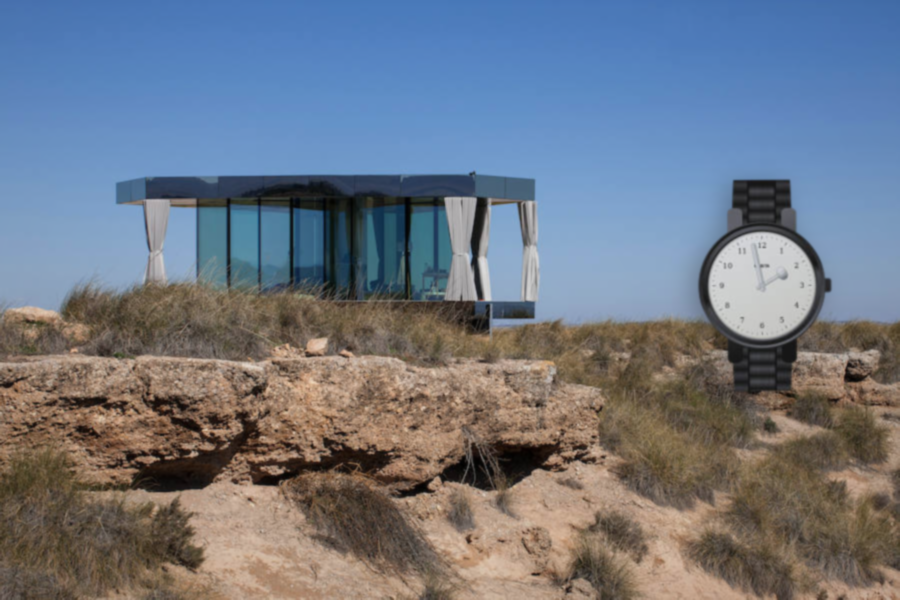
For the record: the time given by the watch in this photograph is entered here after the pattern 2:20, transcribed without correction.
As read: 1:58
